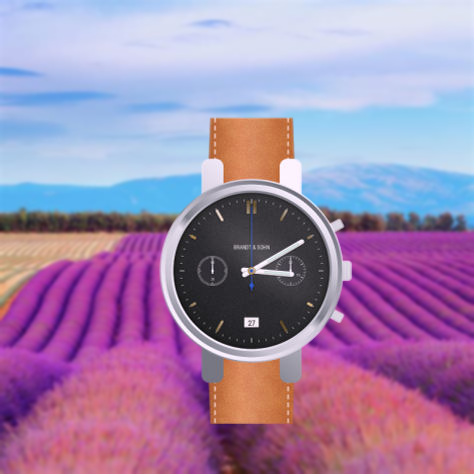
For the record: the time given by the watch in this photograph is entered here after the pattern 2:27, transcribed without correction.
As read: 3:10
